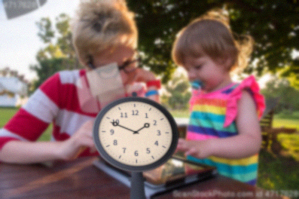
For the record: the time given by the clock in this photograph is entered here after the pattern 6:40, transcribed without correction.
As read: 1:49
